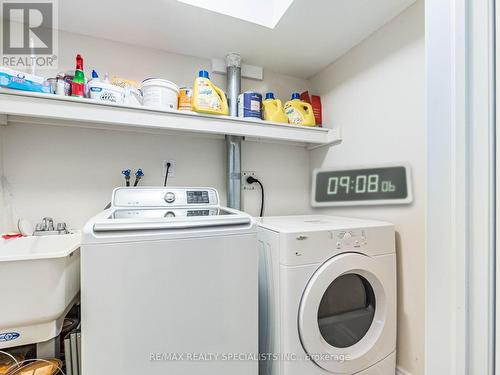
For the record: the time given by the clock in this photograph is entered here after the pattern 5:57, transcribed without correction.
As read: 9:08
